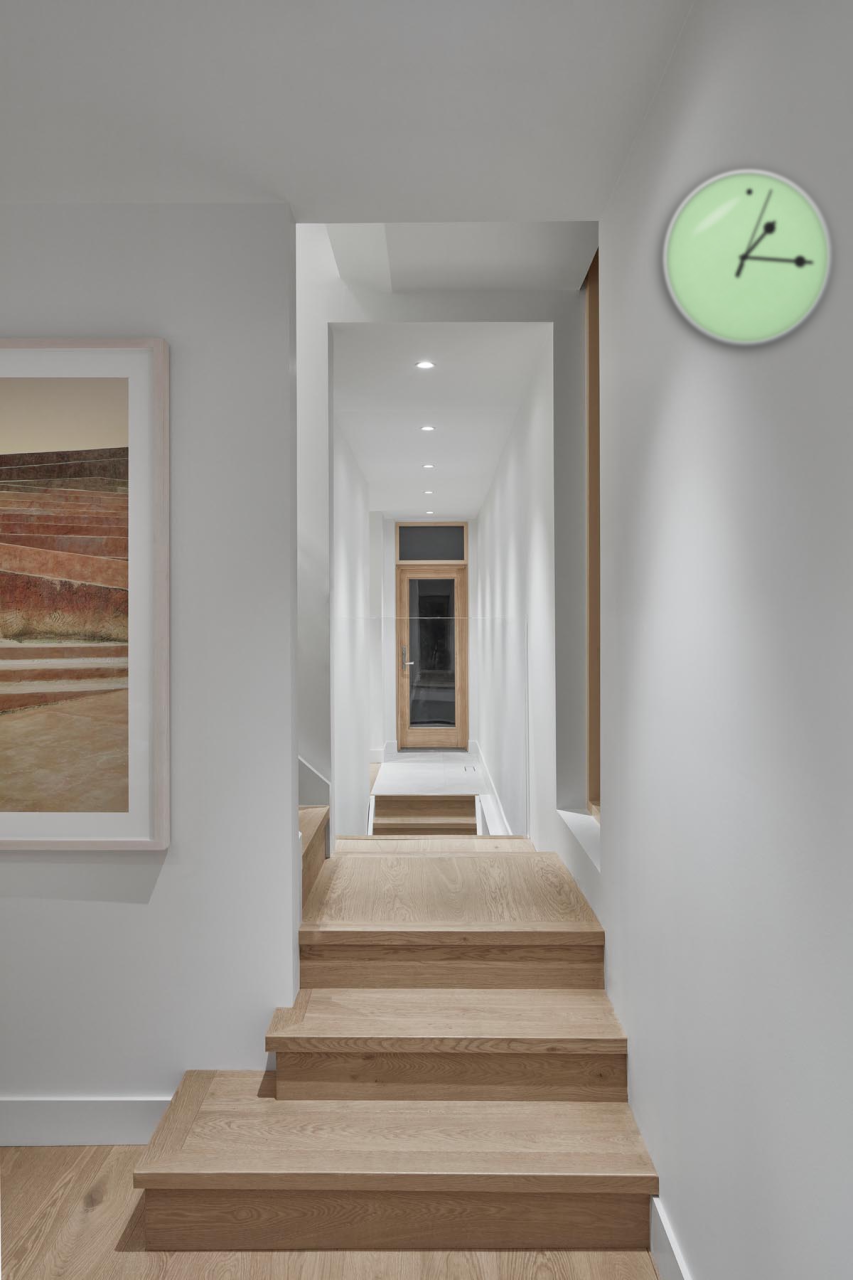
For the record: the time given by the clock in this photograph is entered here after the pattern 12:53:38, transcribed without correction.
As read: 1:15:03
